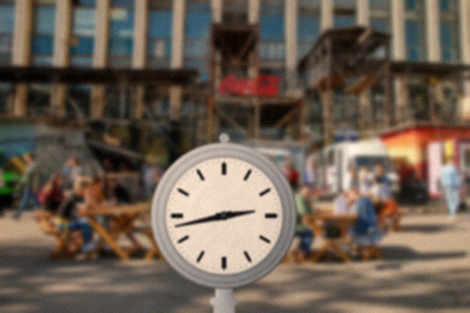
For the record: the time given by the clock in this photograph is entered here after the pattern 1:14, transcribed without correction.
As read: 2:43
